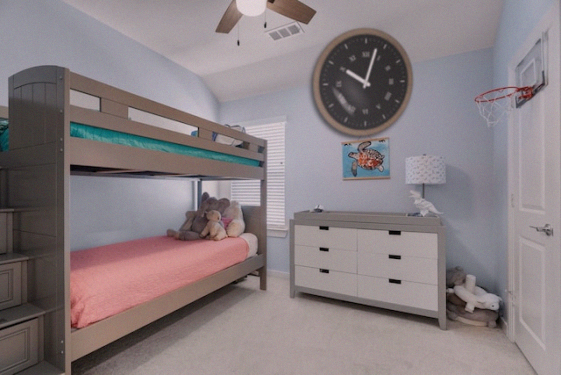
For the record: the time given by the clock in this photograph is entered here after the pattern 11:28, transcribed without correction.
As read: 10:03
